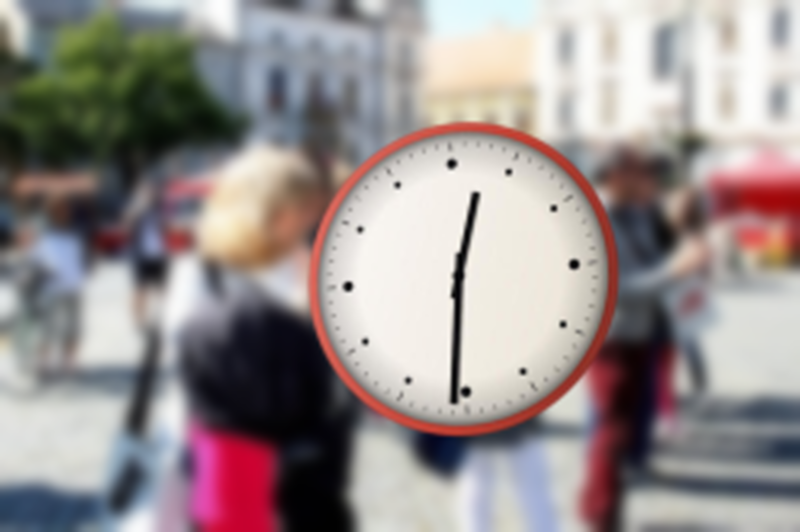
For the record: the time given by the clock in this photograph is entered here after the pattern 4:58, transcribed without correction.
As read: 12:31
